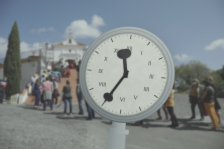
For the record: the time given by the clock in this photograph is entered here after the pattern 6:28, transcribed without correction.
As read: 11:35
